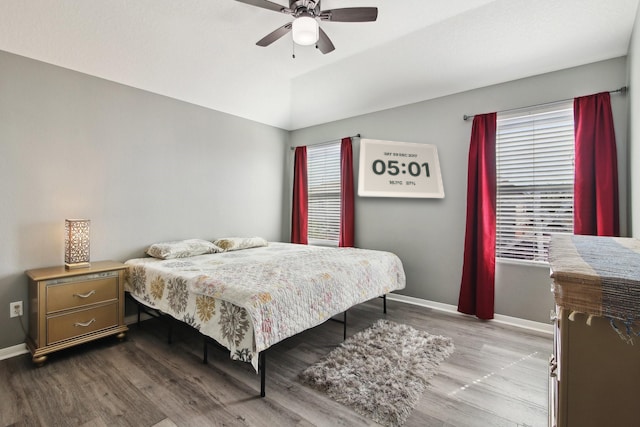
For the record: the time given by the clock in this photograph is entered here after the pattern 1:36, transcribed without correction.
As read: 5:01
